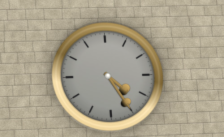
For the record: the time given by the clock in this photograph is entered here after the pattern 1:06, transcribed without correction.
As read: 4:25
